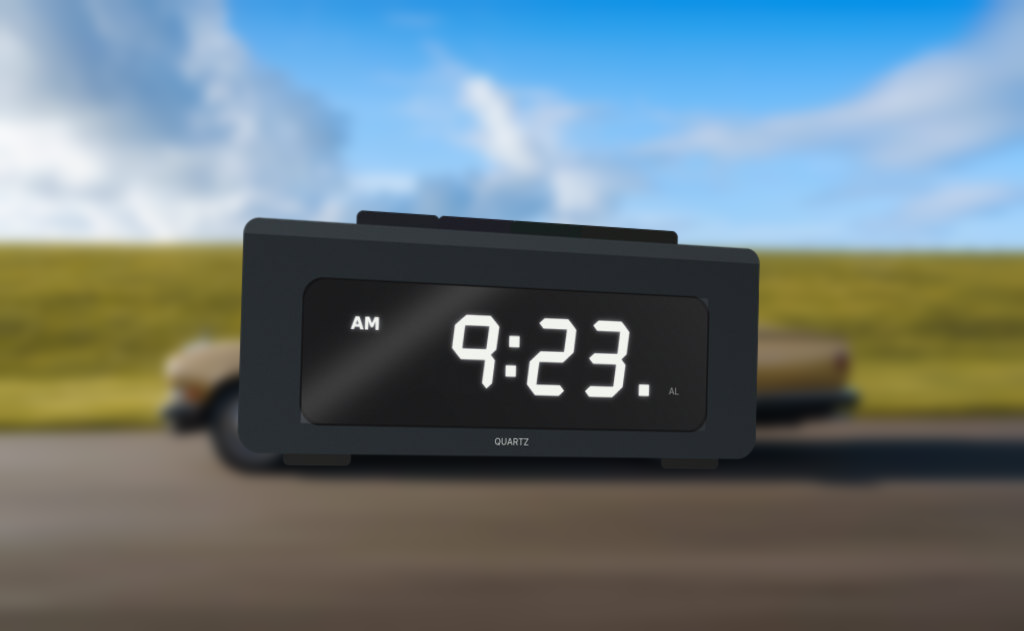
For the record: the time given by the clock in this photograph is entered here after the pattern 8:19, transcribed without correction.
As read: 9:23
